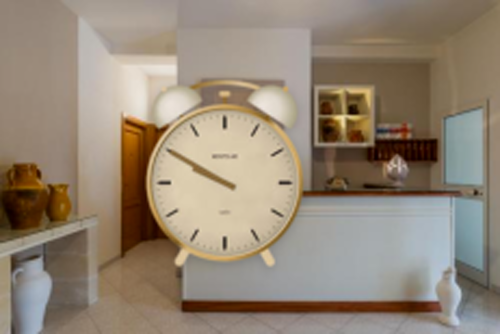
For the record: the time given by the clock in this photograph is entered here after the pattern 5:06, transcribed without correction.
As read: 9:50
